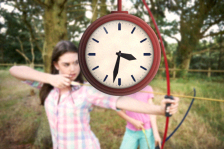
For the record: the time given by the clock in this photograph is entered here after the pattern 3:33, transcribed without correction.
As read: 3:32
